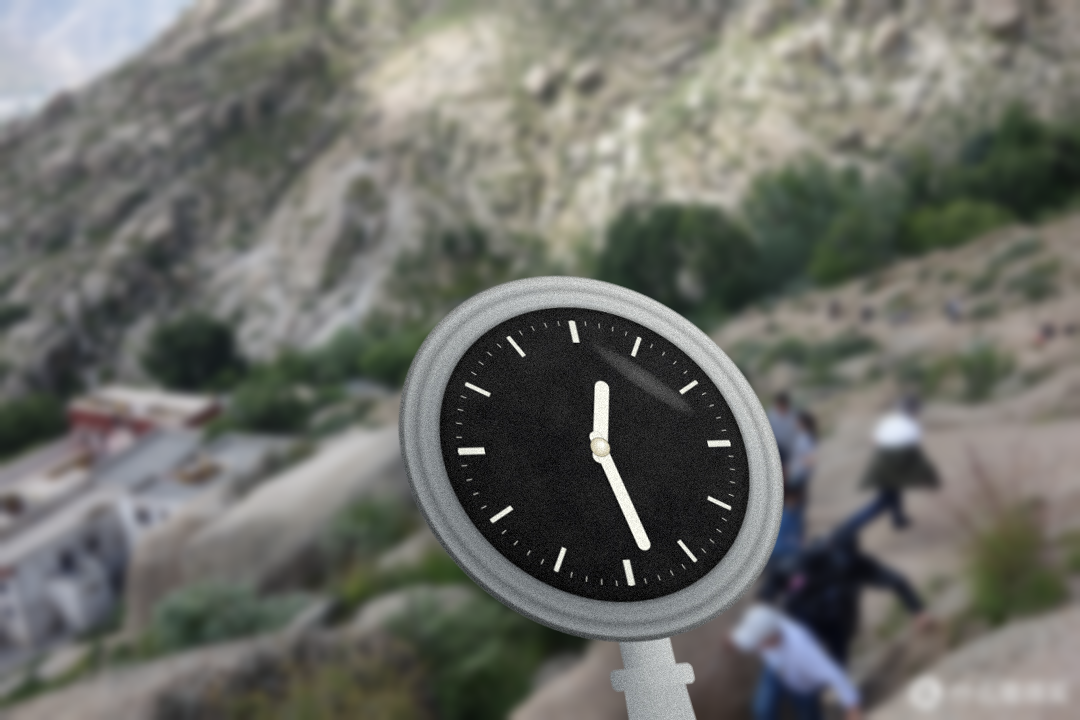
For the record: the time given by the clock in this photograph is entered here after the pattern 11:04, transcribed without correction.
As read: 12:28
